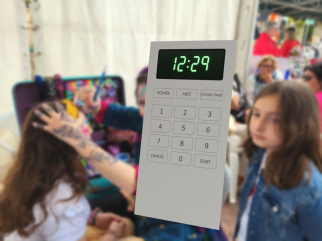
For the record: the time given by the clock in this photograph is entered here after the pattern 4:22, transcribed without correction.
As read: 12:29
